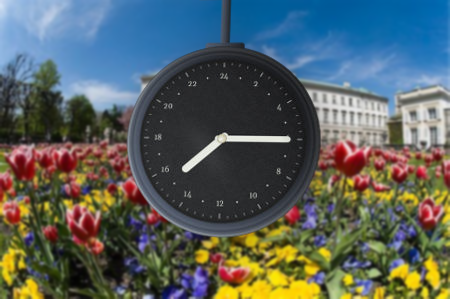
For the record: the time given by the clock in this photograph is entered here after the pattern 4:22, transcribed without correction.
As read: 15:15
